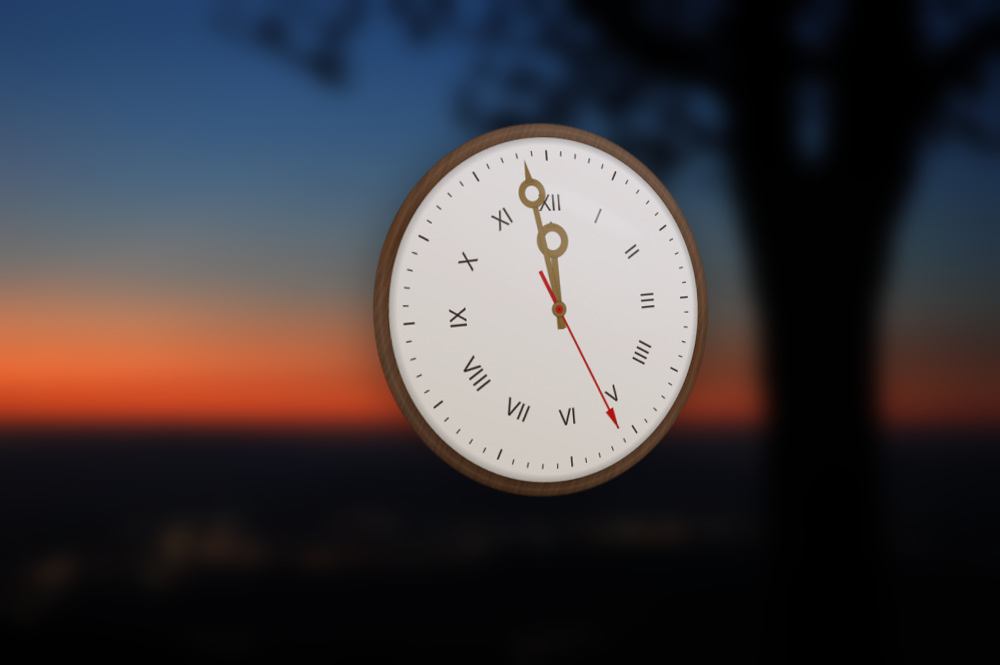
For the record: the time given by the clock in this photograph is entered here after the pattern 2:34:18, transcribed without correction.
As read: 11:58:26
